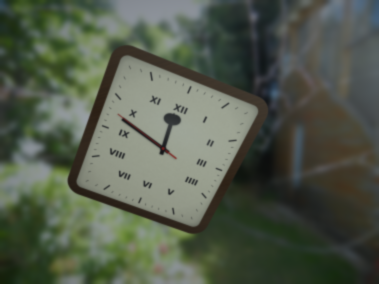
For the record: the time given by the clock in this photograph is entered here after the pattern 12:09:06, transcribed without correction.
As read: 11:47:48
